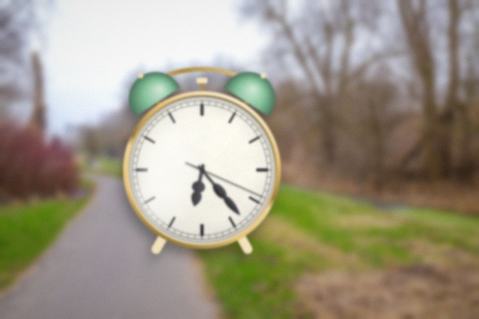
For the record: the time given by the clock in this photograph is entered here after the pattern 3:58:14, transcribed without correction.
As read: 6:23:19
